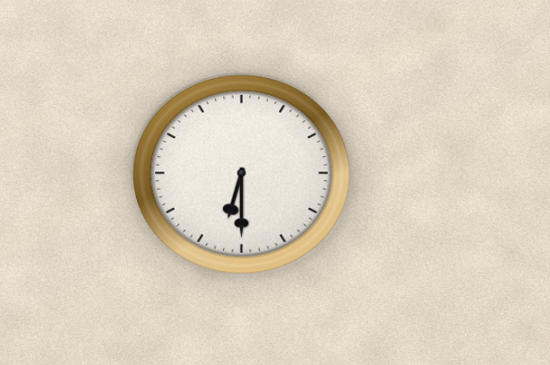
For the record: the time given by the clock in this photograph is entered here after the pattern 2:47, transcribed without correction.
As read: 6:30
